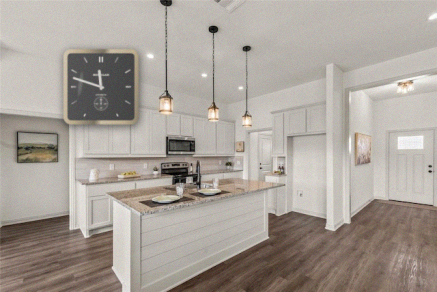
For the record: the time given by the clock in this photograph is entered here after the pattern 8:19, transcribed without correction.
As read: 11:48
